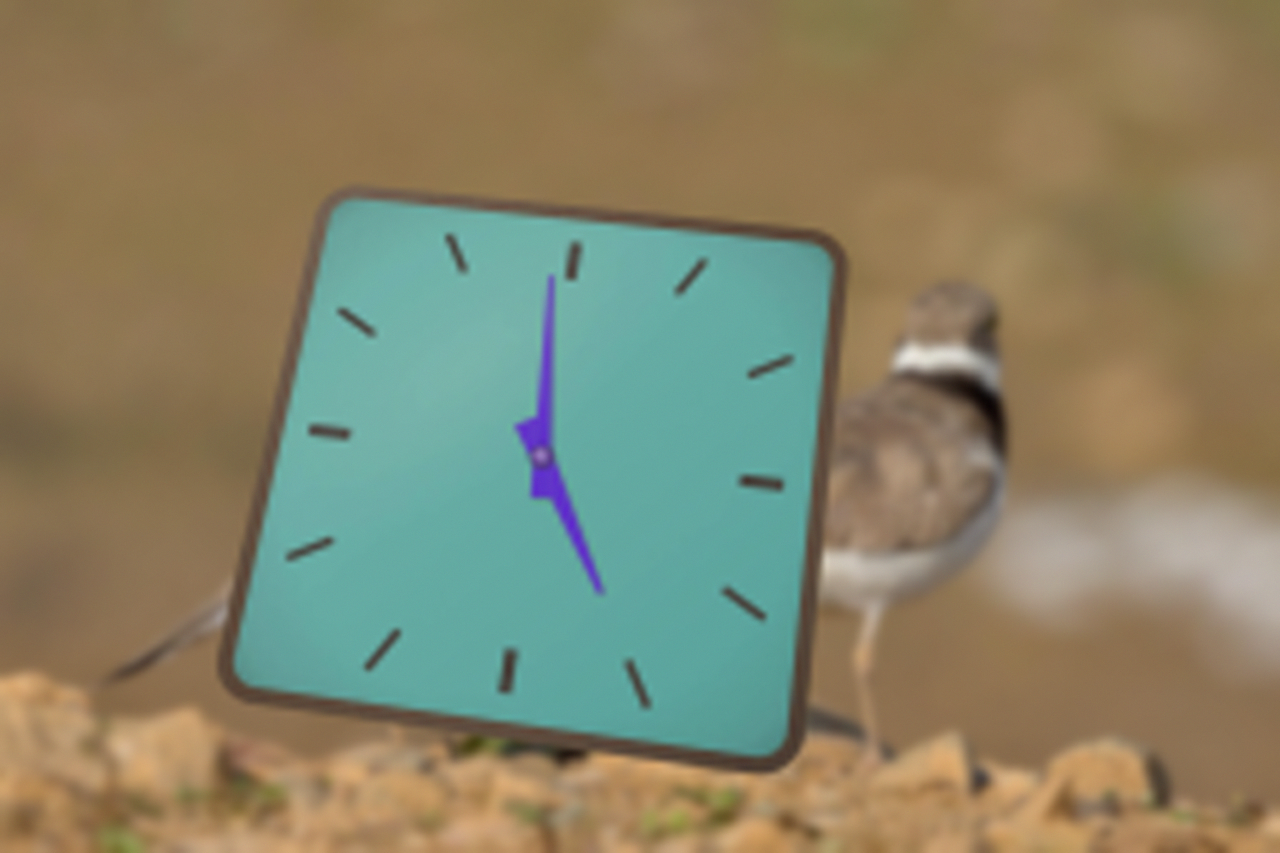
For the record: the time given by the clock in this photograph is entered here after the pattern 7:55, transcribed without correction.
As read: 4:59
